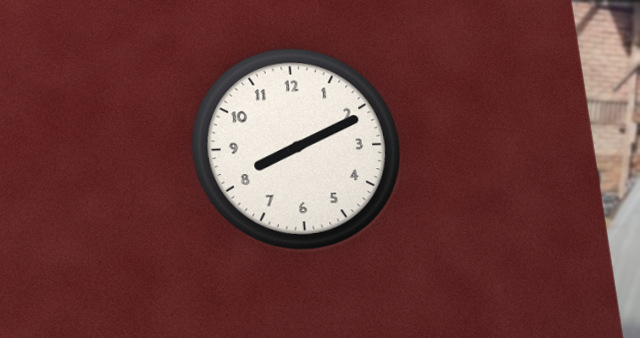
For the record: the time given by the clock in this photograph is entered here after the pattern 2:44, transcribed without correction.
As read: 8:11
